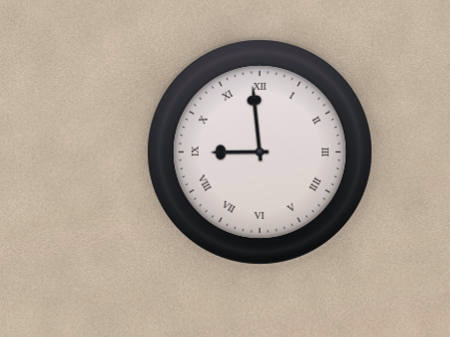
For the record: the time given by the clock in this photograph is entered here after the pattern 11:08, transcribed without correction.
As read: 8:59
